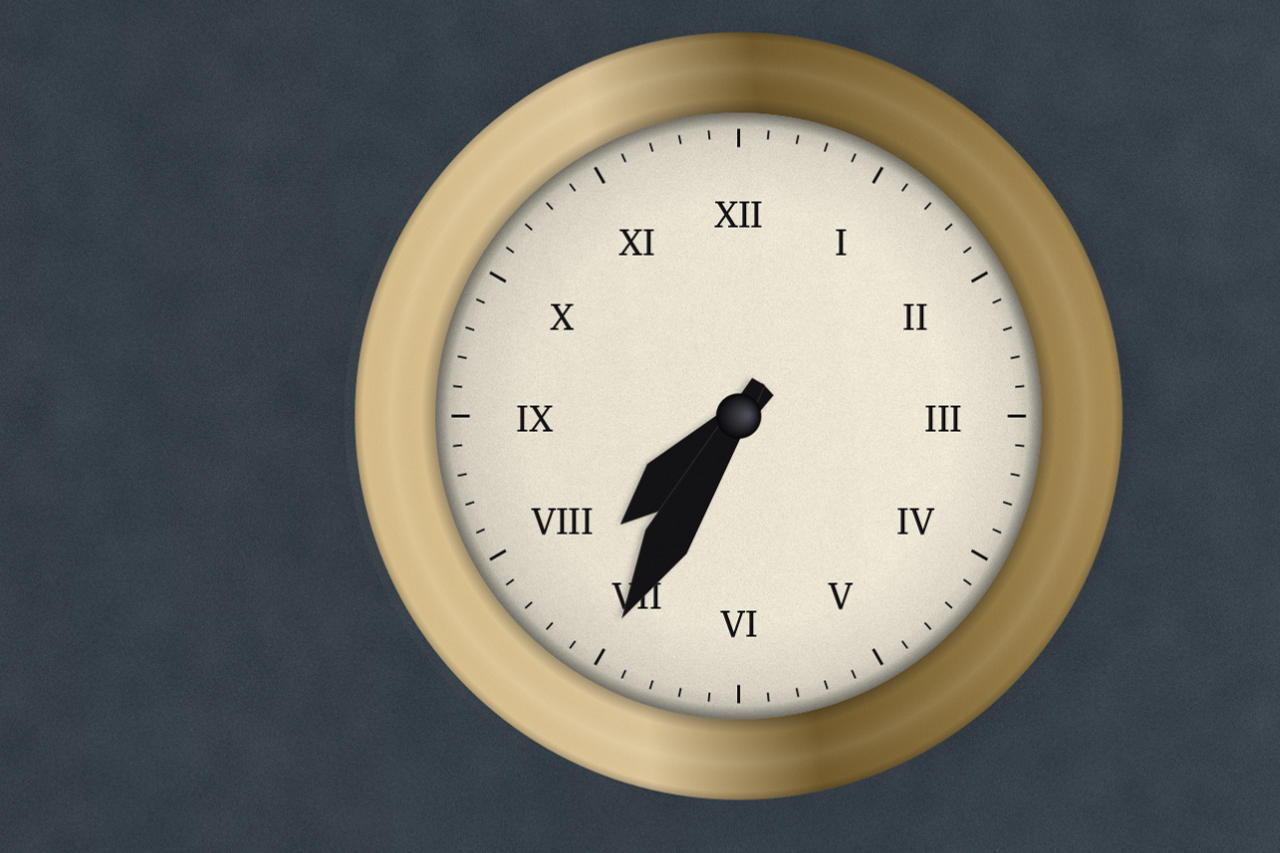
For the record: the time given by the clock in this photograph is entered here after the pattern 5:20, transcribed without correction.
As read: 7:35
